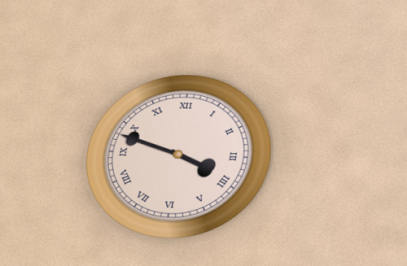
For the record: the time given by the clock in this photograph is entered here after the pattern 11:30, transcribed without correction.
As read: 3:48
